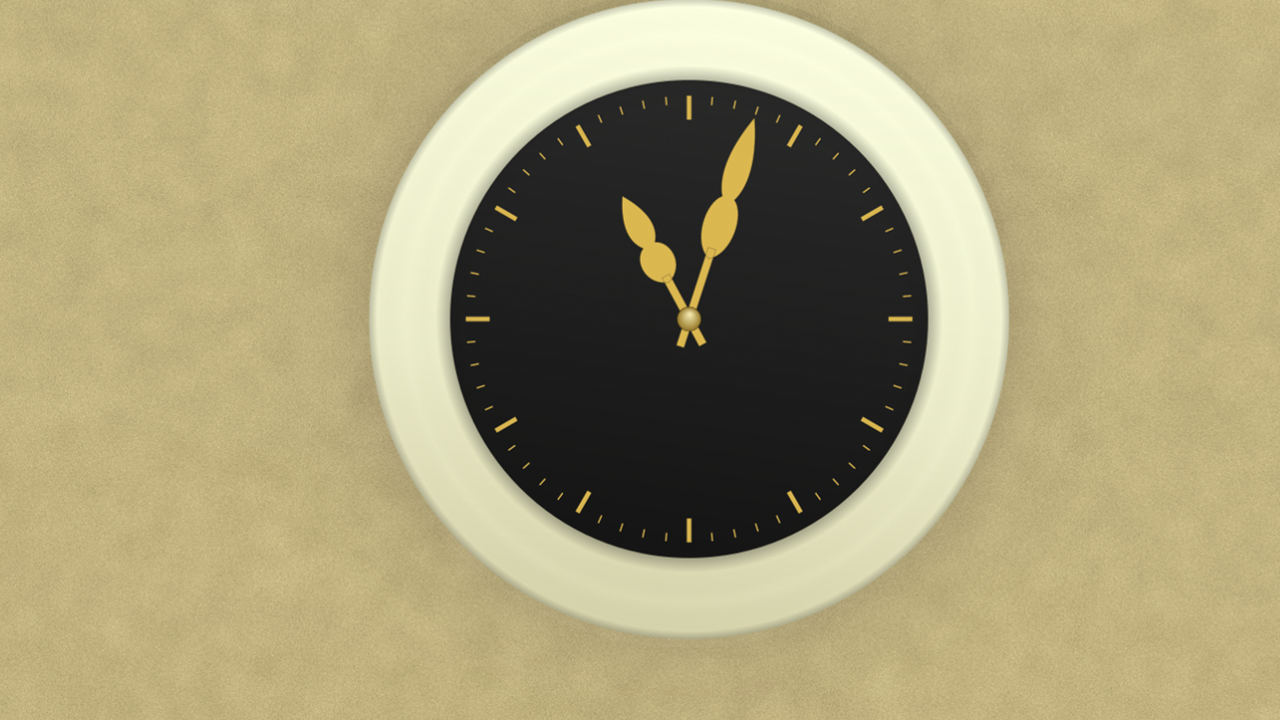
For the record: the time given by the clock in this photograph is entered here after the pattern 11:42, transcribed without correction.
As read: 11:03
